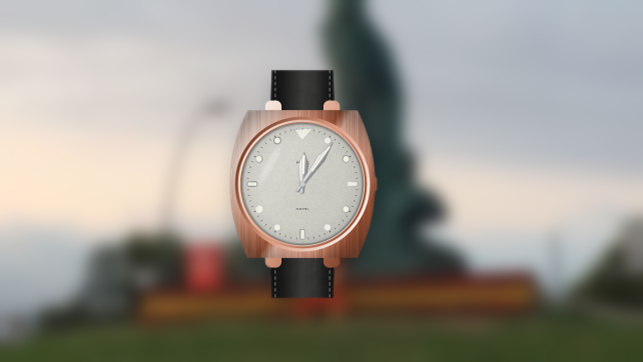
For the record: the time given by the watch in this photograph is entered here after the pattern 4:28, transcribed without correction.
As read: 12:06
